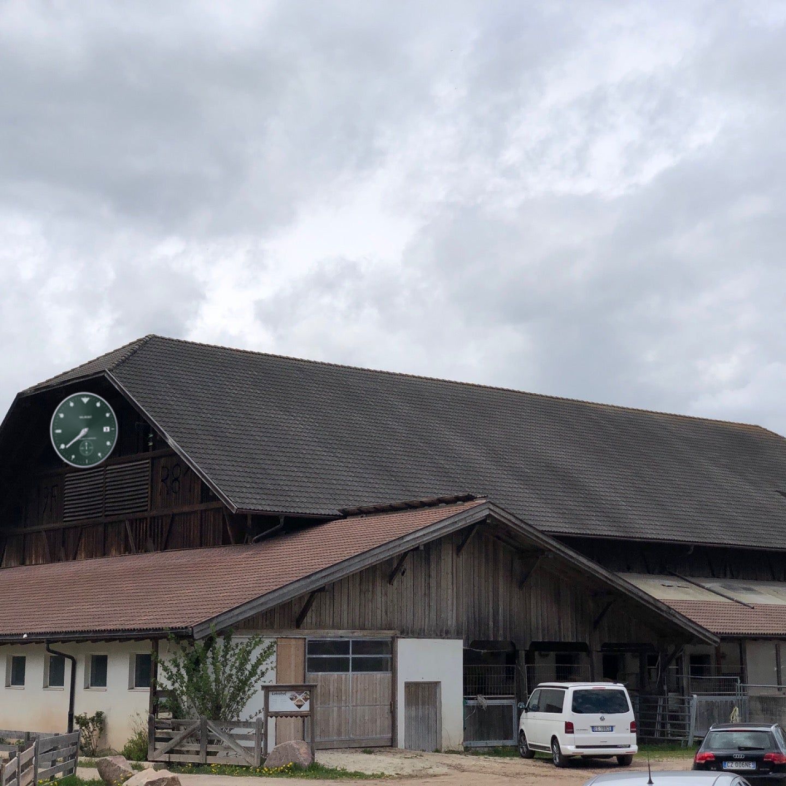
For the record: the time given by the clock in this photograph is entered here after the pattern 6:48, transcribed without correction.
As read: 7:39
